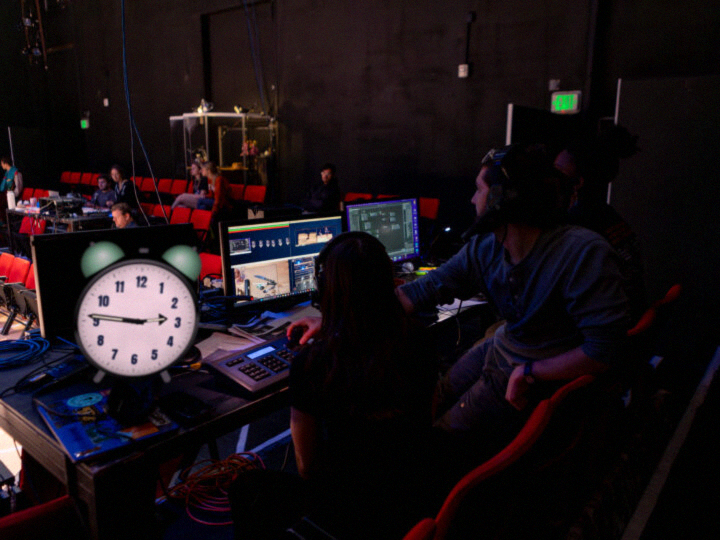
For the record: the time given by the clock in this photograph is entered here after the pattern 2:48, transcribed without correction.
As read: 2:46
